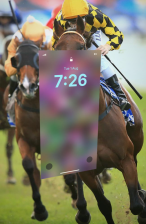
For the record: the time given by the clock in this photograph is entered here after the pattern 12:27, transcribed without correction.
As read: 7:26
